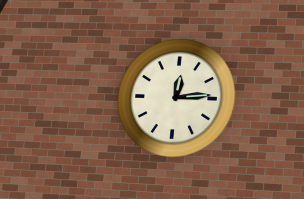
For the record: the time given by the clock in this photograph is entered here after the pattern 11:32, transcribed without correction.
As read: 12:14
